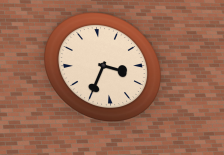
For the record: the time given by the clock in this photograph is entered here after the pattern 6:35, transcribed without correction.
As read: 3:35
